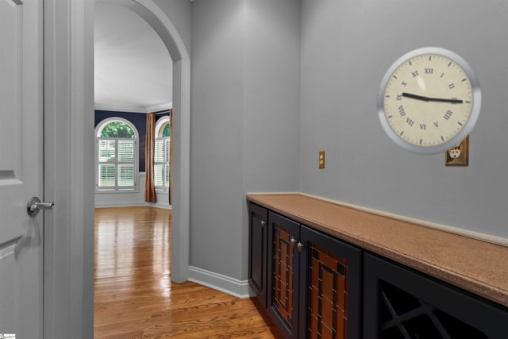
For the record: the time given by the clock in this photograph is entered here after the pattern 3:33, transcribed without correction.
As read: 9:15
